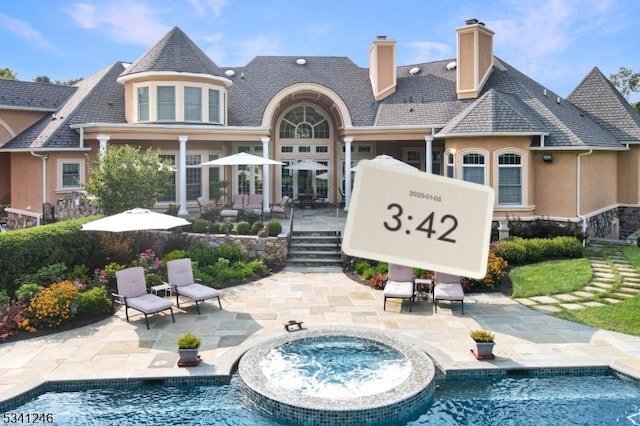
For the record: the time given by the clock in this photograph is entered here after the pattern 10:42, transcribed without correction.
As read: 3:42
